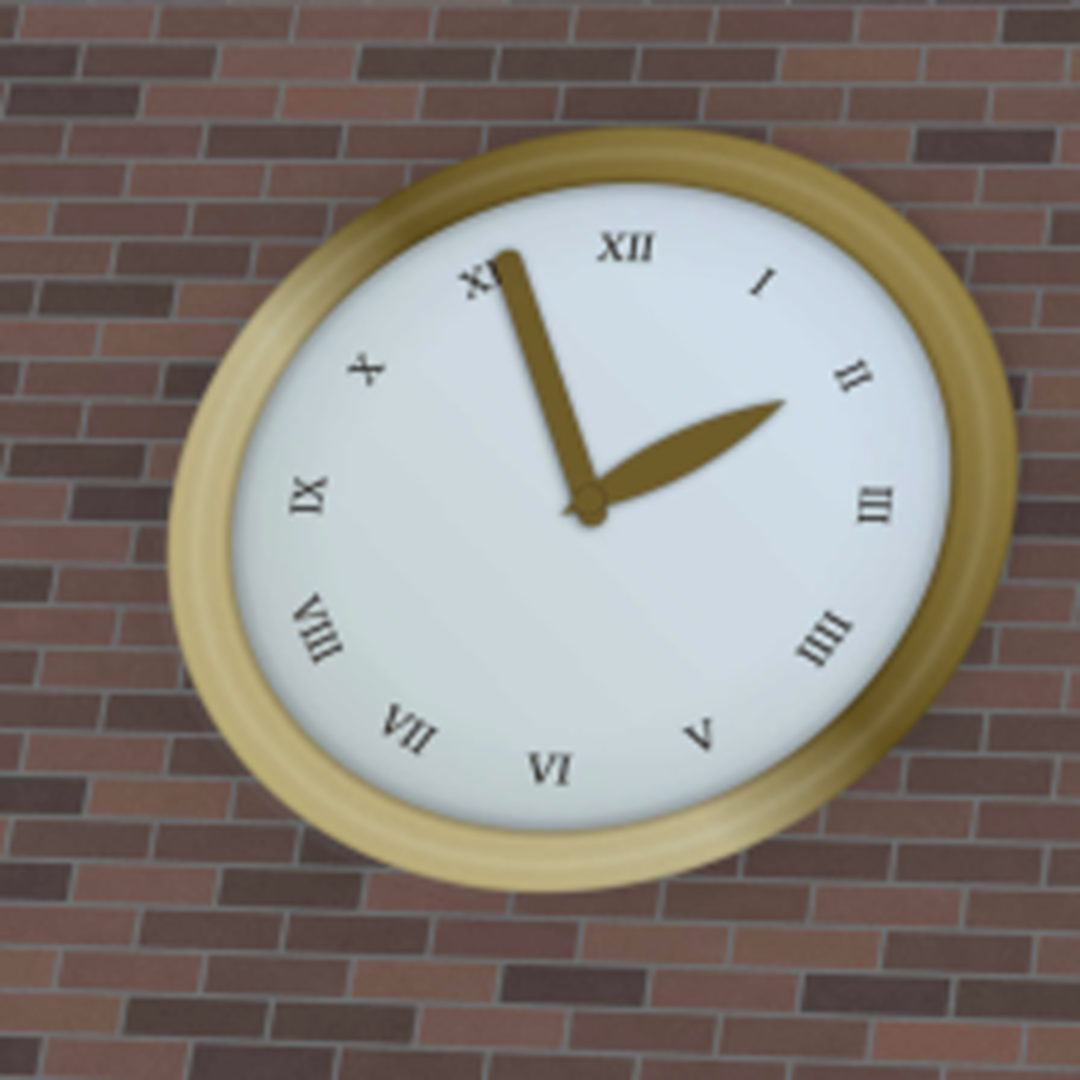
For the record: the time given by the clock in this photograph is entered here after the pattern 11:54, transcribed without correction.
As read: 1:56
